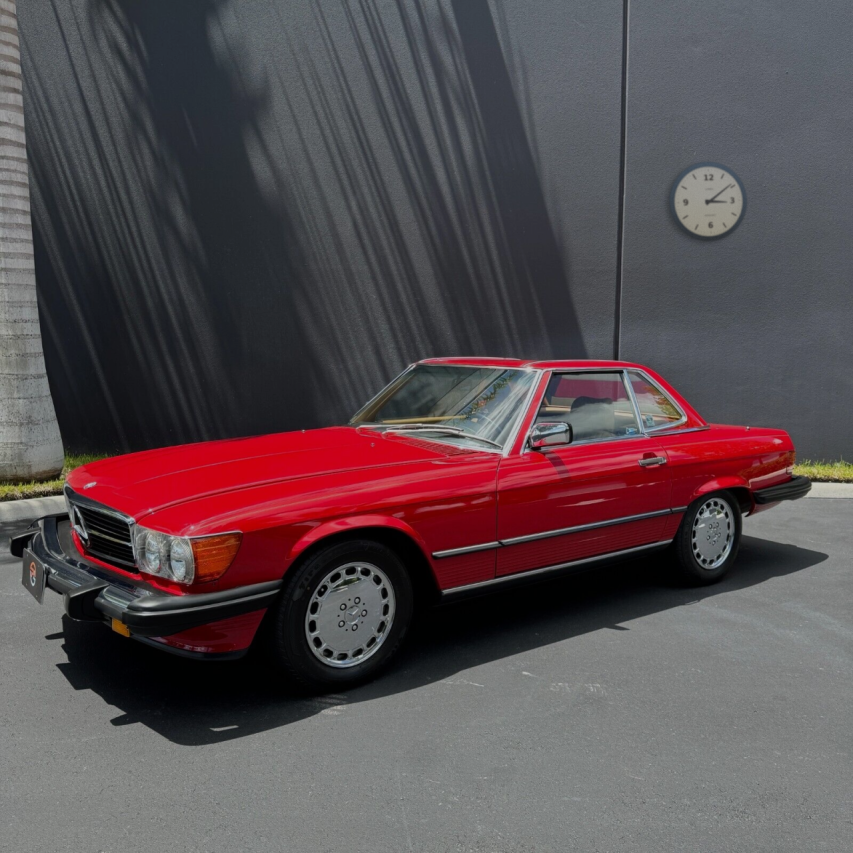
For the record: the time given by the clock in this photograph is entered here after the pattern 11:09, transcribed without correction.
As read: 3:09
